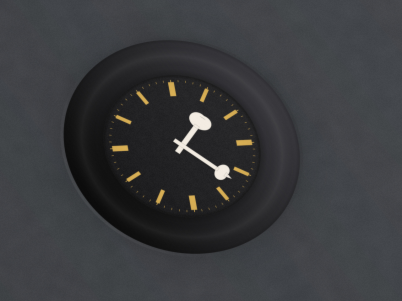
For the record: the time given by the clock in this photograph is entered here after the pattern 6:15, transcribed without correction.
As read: 1:22
